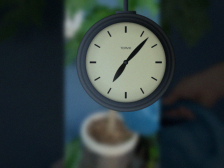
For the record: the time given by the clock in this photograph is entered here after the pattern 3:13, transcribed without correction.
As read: 7:07
